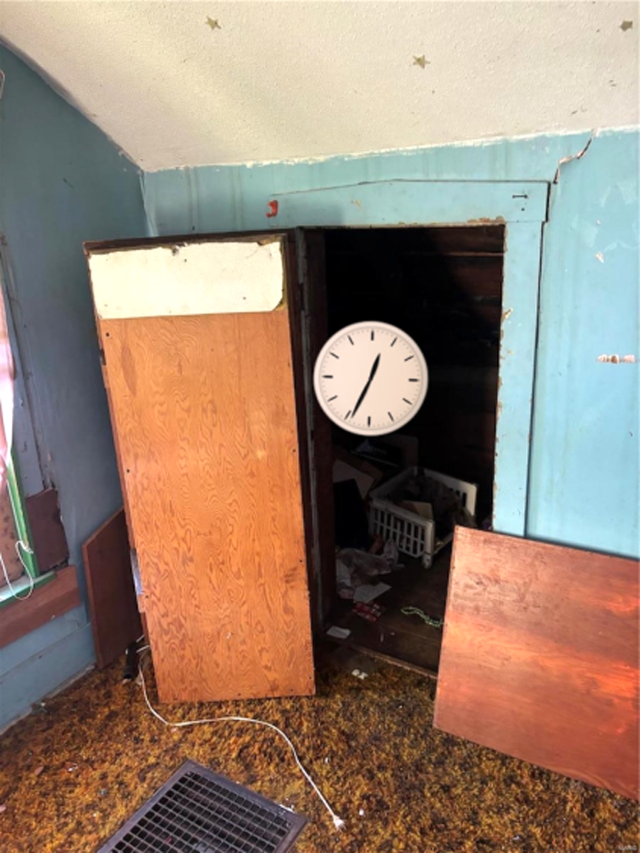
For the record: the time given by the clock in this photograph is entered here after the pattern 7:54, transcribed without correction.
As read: 12:34
